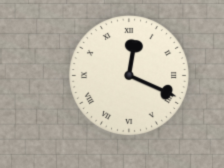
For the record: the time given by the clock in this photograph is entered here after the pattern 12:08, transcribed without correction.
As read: 12:19
